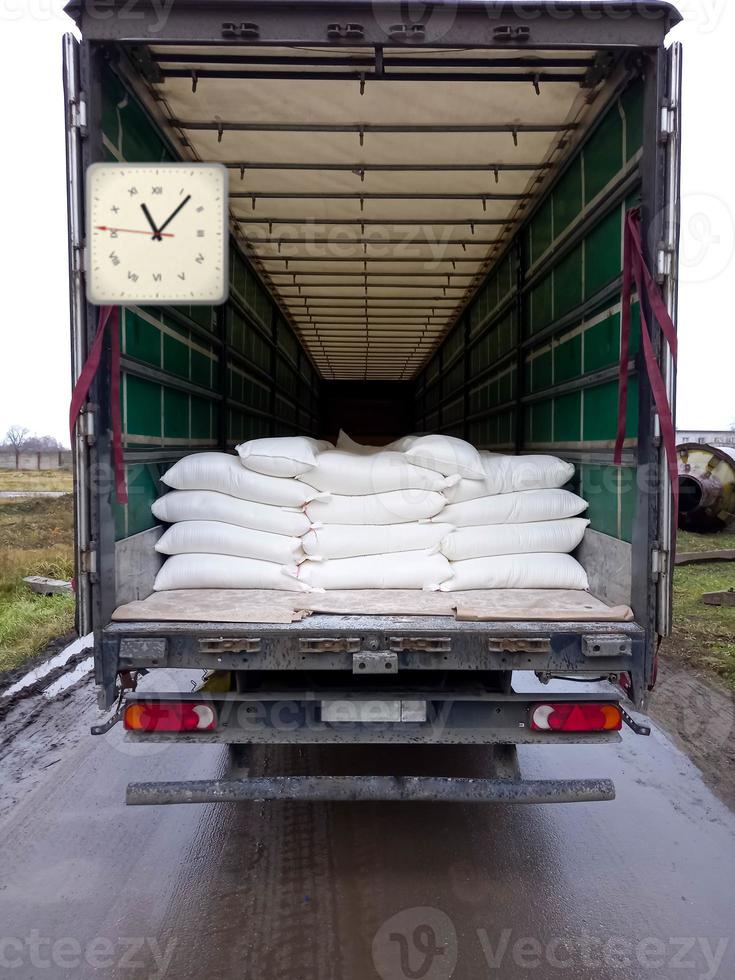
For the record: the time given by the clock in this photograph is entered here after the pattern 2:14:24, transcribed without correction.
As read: 11:06:46
